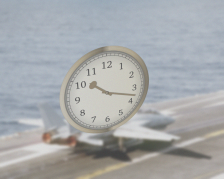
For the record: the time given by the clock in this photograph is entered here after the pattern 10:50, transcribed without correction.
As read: 10:18
